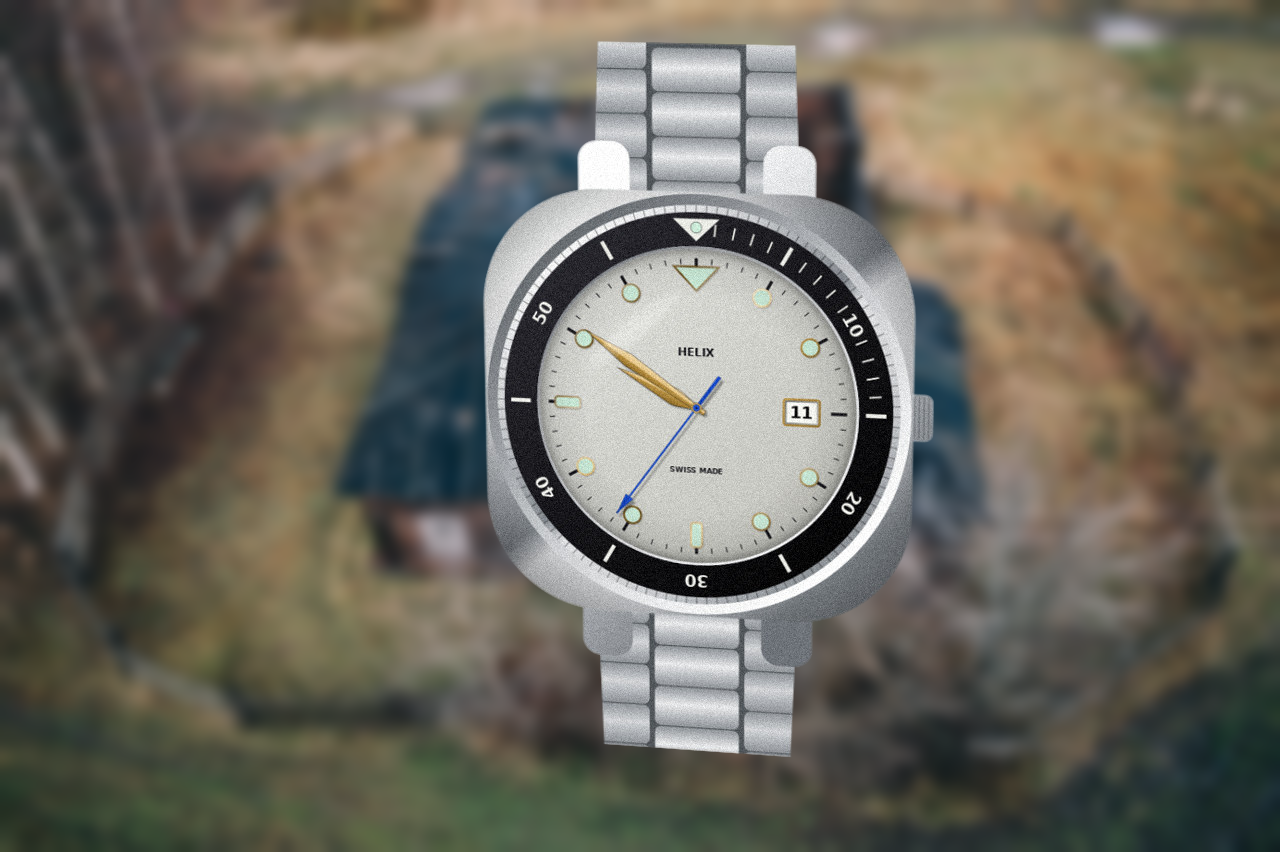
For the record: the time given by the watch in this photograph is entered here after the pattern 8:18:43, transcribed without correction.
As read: 9:50:36
